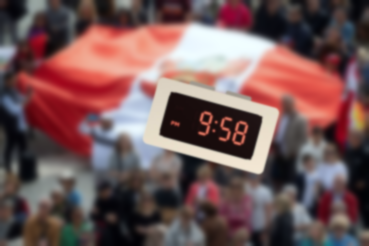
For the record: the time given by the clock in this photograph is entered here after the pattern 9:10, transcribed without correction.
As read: 9:58
